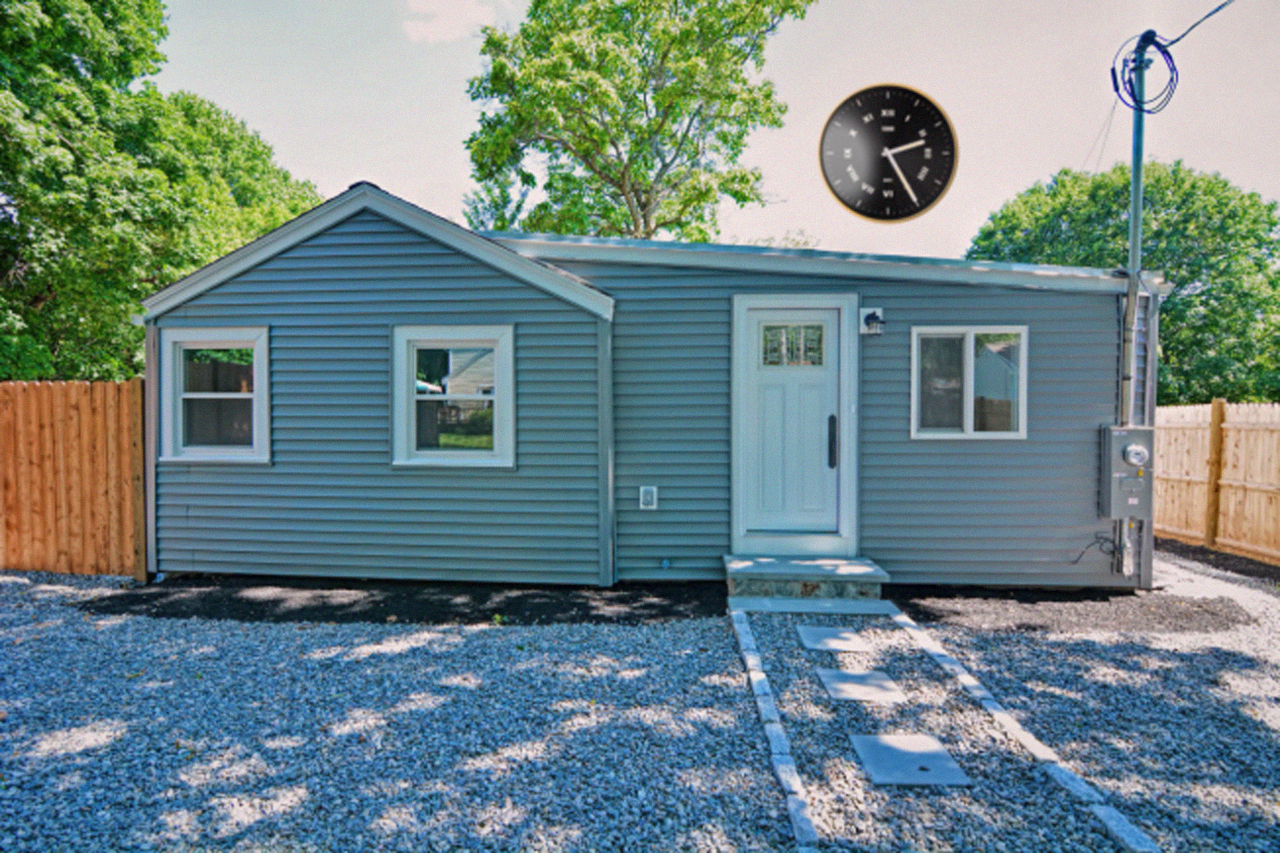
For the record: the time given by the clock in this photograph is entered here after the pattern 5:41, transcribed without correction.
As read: 2:25
